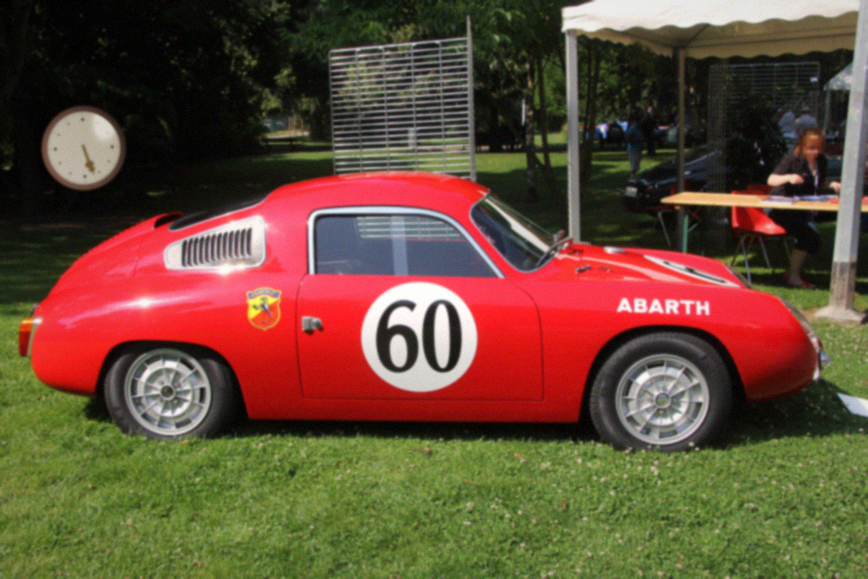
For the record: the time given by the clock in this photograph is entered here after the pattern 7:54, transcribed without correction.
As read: 5:27
